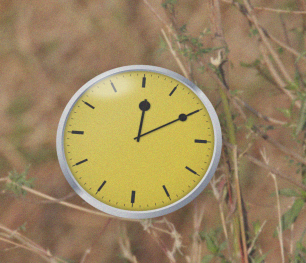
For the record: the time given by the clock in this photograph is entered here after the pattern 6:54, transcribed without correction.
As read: 12:10
